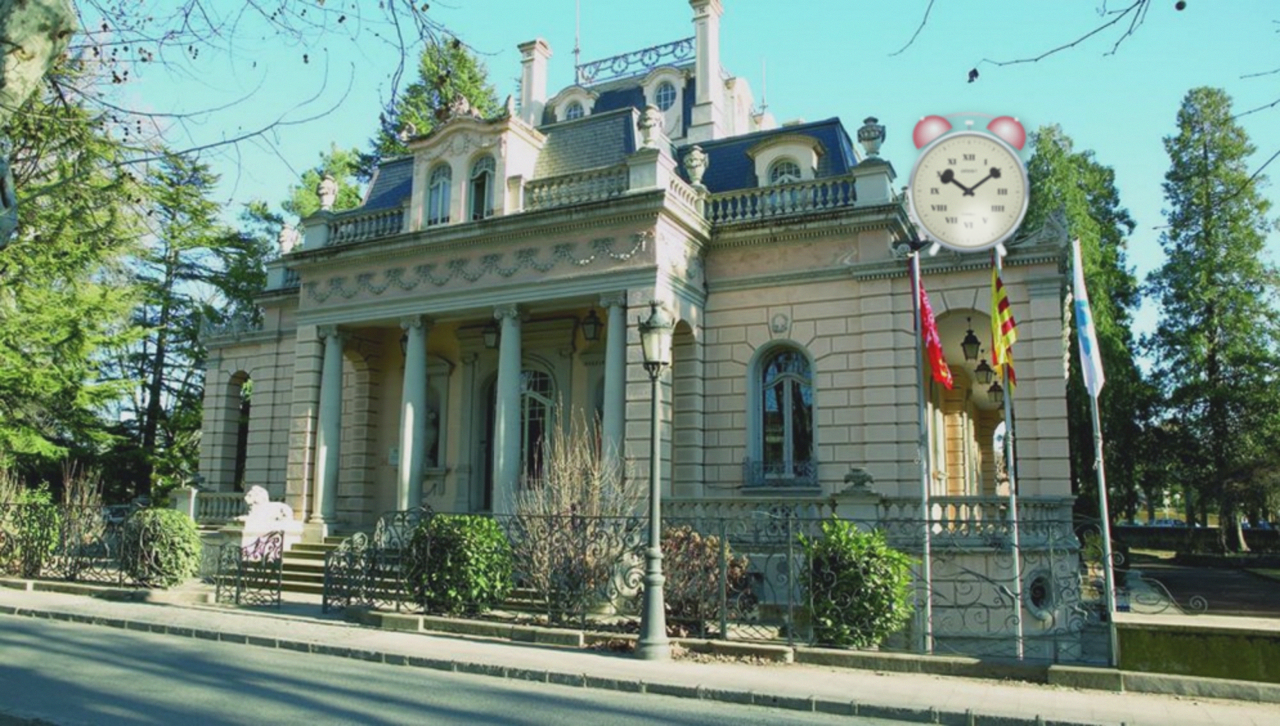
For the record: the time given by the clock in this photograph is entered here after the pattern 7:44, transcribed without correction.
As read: 10:09
